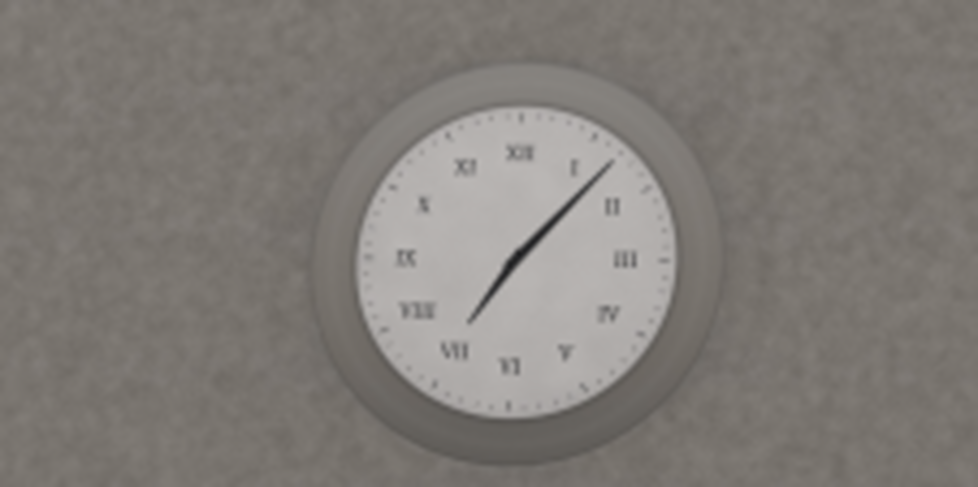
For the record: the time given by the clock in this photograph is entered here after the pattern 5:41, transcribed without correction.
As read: 7:07
